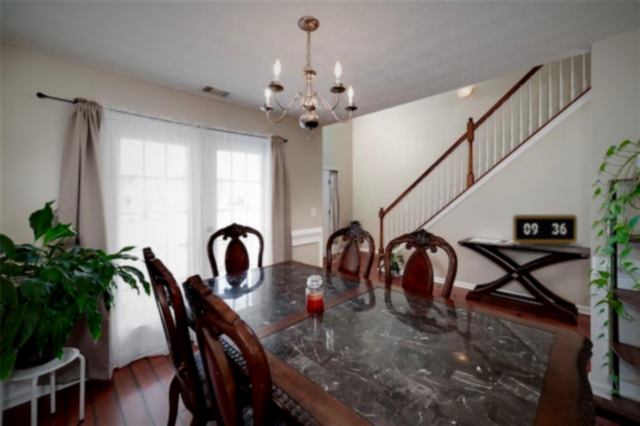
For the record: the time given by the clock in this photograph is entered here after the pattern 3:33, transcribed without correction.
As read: 9:36
